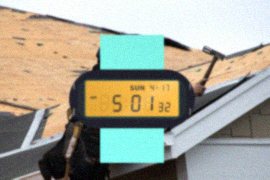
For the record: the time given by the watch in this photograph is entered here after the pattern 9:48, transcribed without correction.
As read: 5:01
